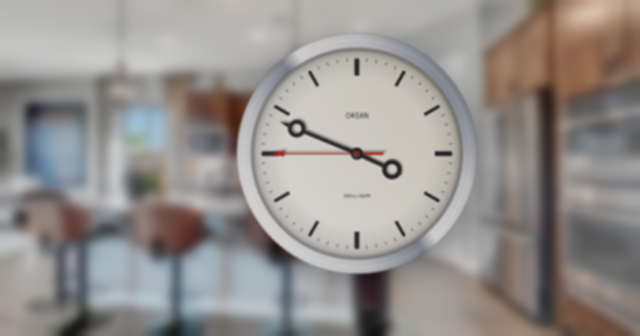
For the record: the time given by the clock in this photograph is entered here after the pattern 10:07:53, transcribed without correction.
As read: 3:48:45
